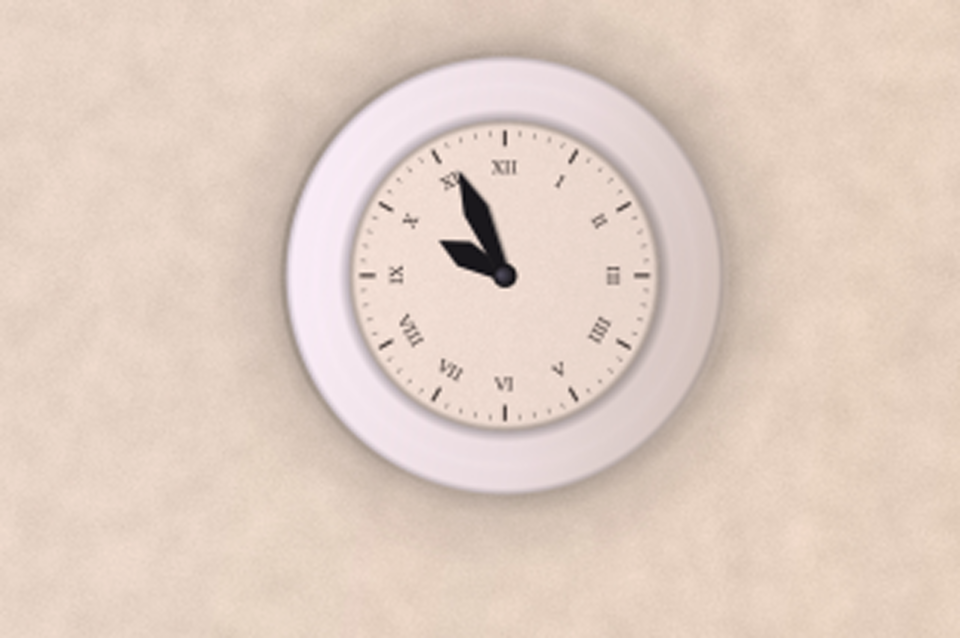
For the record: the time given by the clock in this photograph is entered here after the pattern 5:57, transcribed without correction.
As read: 9:56
